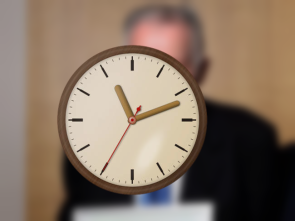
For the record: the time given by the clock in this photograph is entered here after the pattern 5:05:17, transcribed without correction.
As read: 11:11:35
